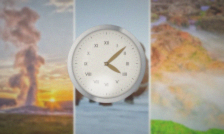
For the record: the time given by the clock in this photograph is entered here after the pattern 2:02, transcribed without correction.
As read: 4:08
